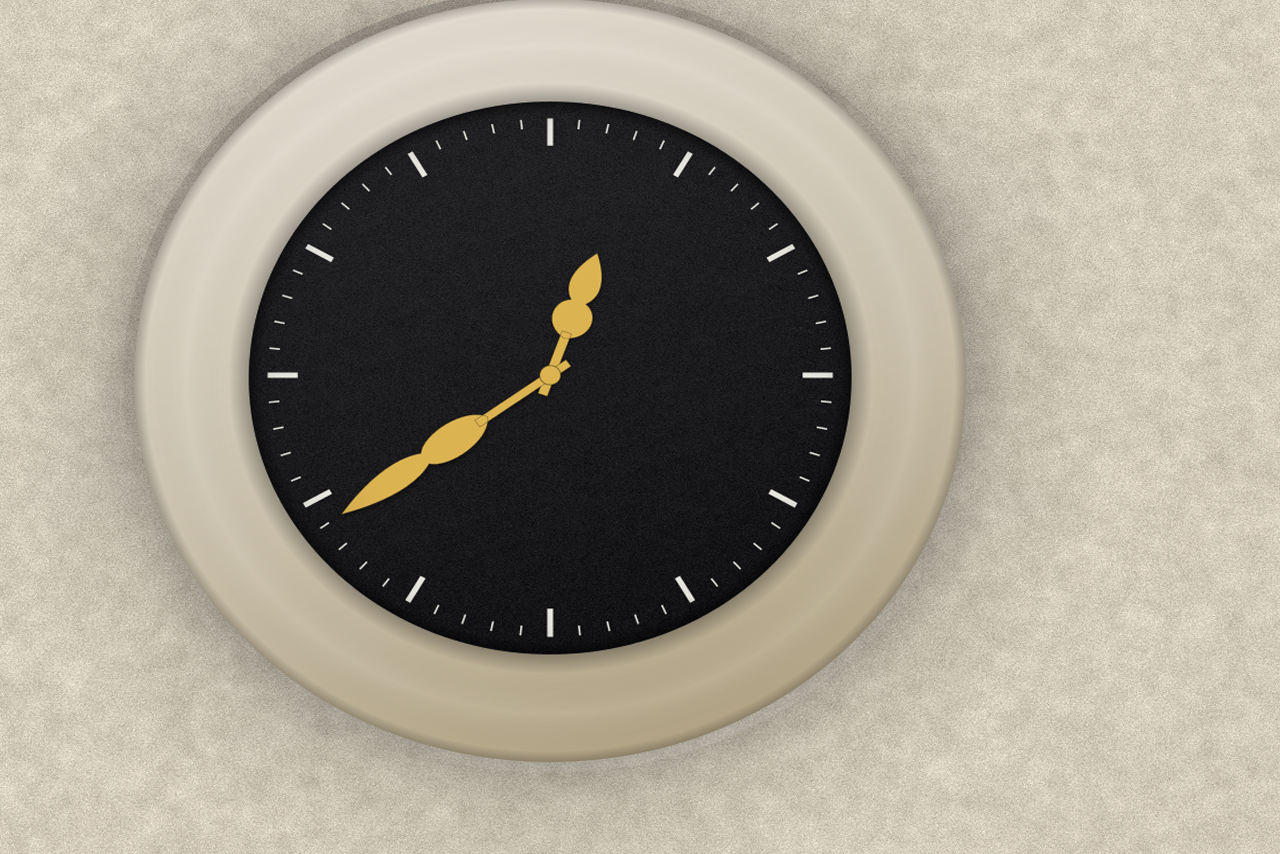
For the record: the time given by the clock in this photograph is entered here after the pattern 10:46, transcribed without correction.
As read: 12:39
